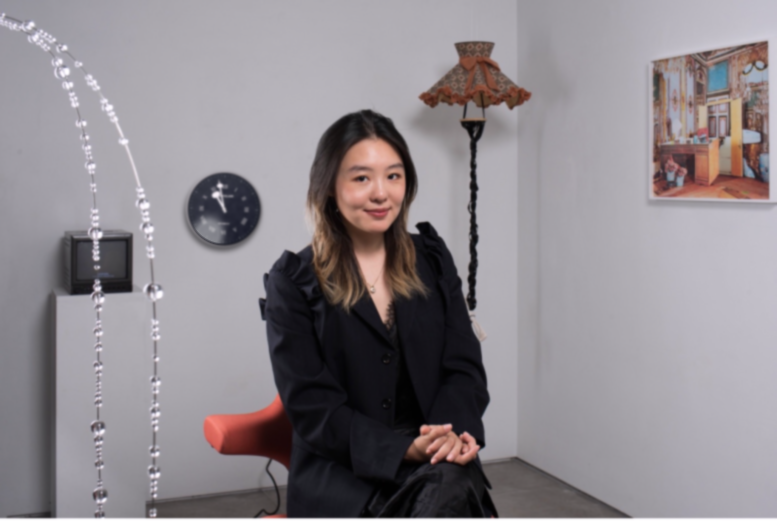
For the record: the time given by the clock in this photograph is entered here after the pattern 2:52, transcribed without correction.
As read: 10:58
